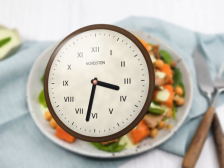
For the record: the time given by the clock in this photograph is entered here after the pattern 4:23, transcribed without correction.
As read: 3:32
